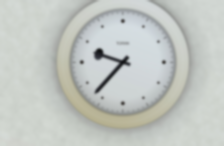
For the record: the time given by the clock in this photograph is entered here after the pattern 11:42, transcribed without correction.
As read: 9:37
